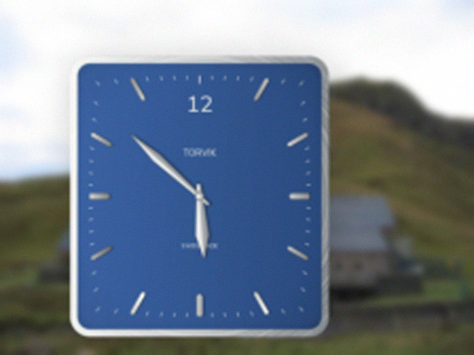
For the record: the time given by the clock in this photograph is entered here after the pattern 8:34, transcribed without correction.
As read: 5:52
